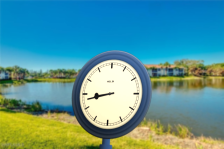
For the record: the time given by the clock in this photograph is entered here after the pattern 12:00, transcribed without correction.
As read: 8:43
